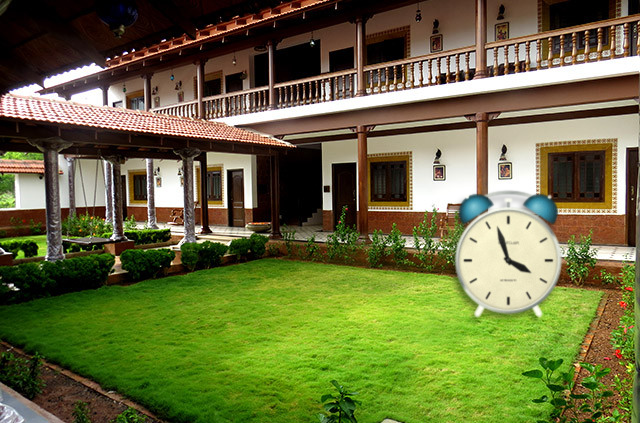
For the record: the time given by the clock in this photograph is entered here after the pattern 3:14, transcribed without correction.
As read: 3:57
